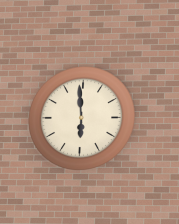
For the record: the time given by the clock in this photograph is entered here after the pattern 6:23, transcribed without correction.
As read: 5:59
